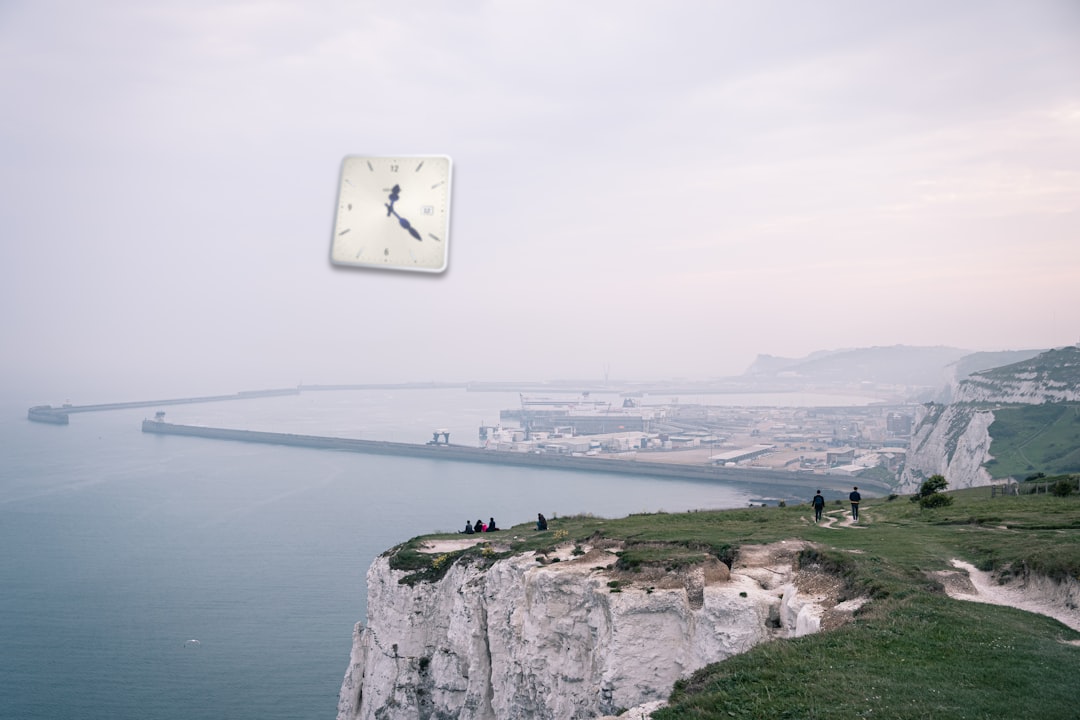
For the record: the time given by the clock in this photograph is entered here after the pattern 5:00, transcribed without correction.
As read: 12:22
